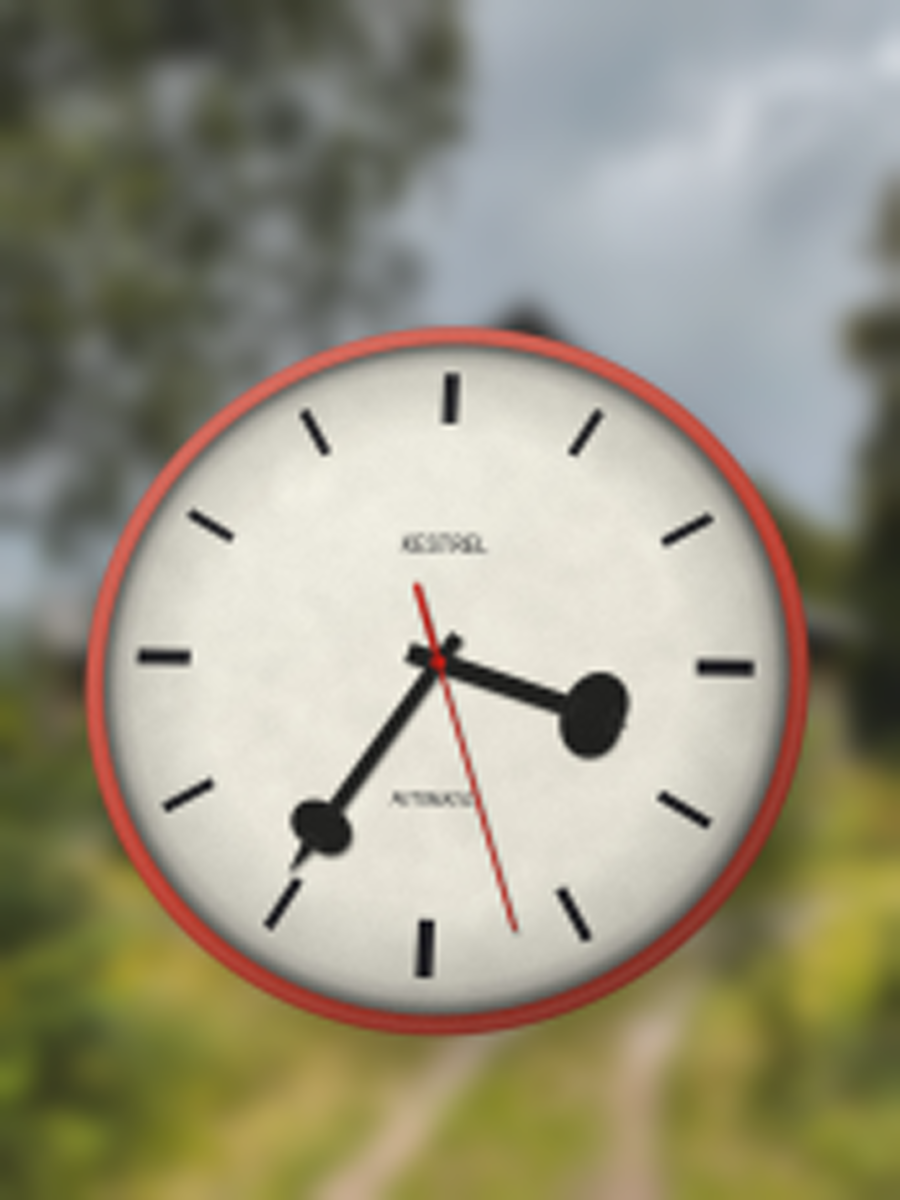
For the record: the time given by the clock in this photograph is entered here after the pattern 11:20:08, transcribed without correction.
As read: 3:35:27
